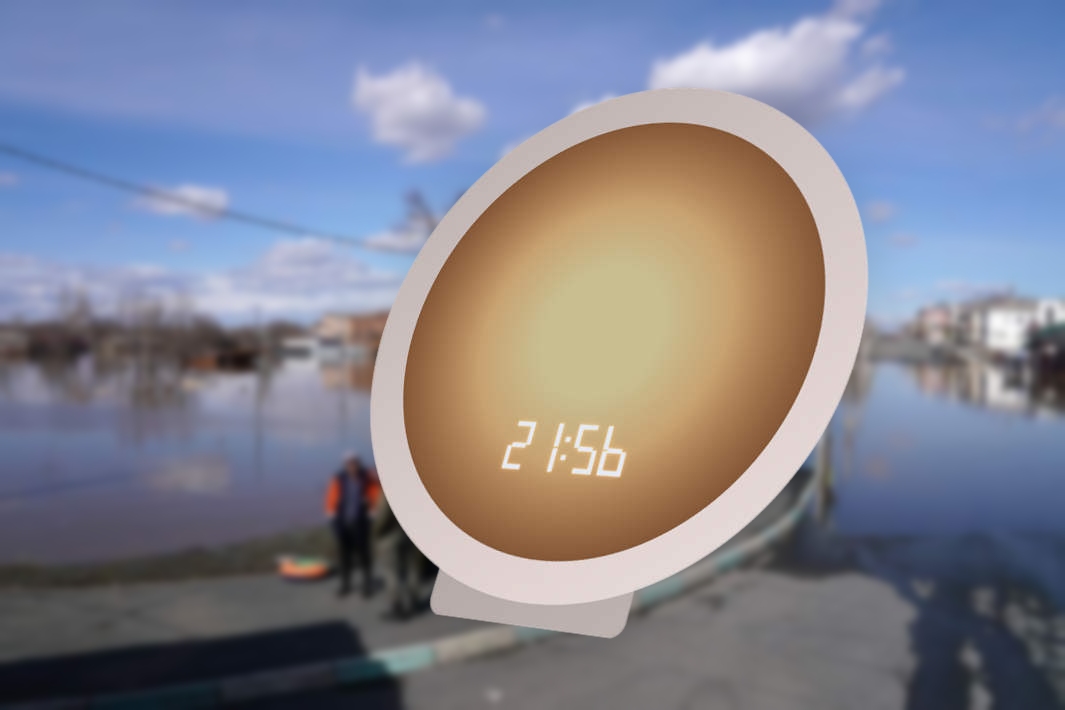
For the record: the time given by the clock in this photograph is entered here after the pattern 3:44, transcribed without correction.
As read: 21:56
